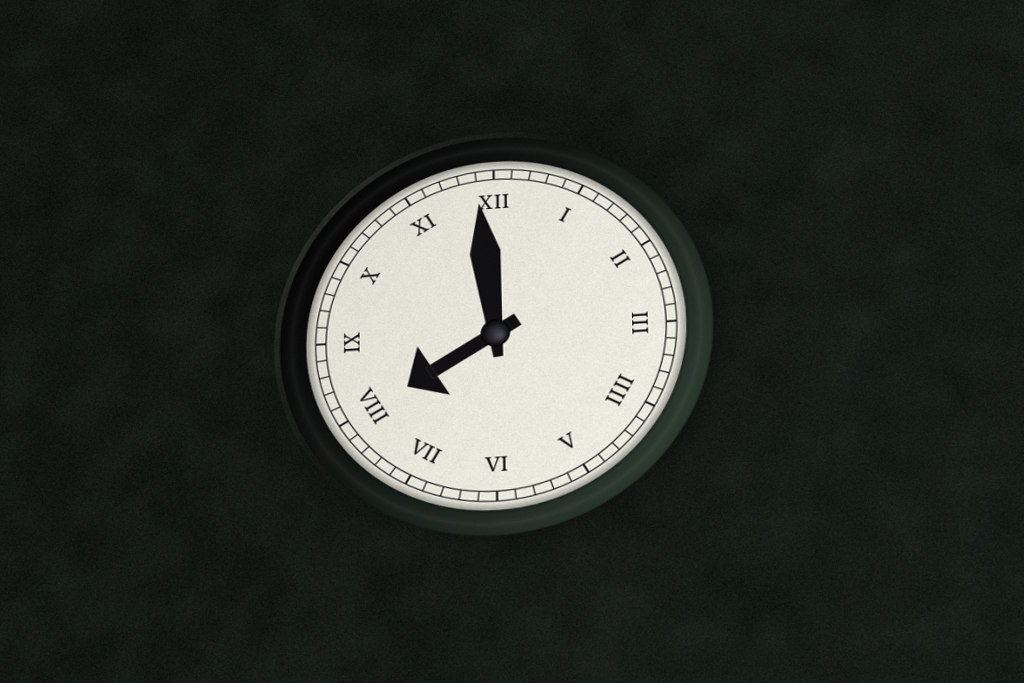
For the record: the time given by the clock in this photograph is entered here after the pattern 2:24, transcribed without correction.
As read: 7:59
